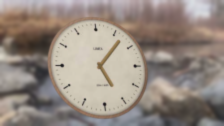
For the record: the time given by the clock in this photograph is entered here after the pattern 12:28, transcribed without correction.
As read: 5:07
